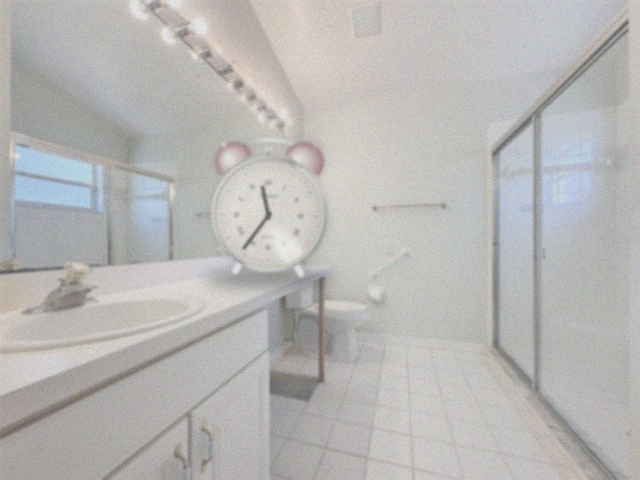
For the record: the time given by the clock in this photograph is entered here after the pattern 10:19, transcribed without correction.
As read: 11:36
